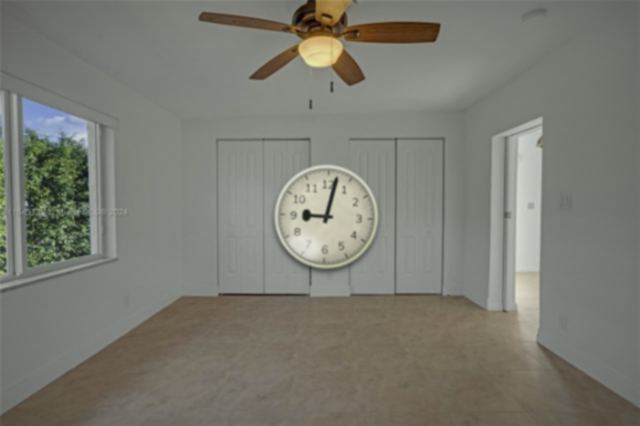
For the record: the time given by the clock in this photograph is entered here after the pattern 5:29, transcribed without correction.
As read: 9:02
